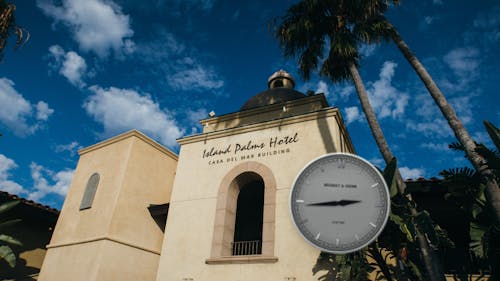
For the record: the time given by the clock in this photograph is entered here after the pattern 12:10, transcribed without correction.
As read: 2:44
